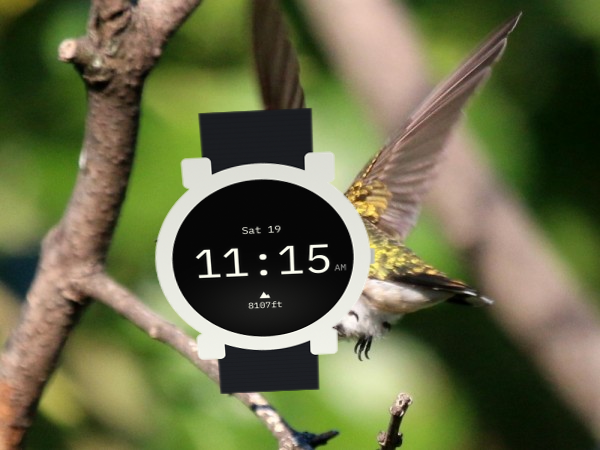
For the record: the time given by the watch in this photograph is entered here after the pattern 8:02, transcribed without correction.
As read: 11:15
